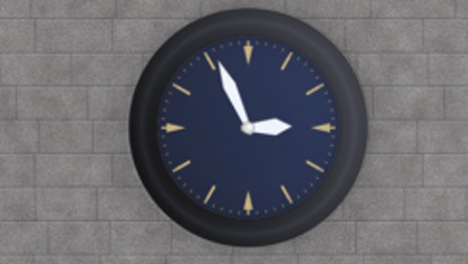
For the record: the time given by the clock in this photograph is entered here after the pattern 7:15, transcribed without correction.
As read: 2:56
